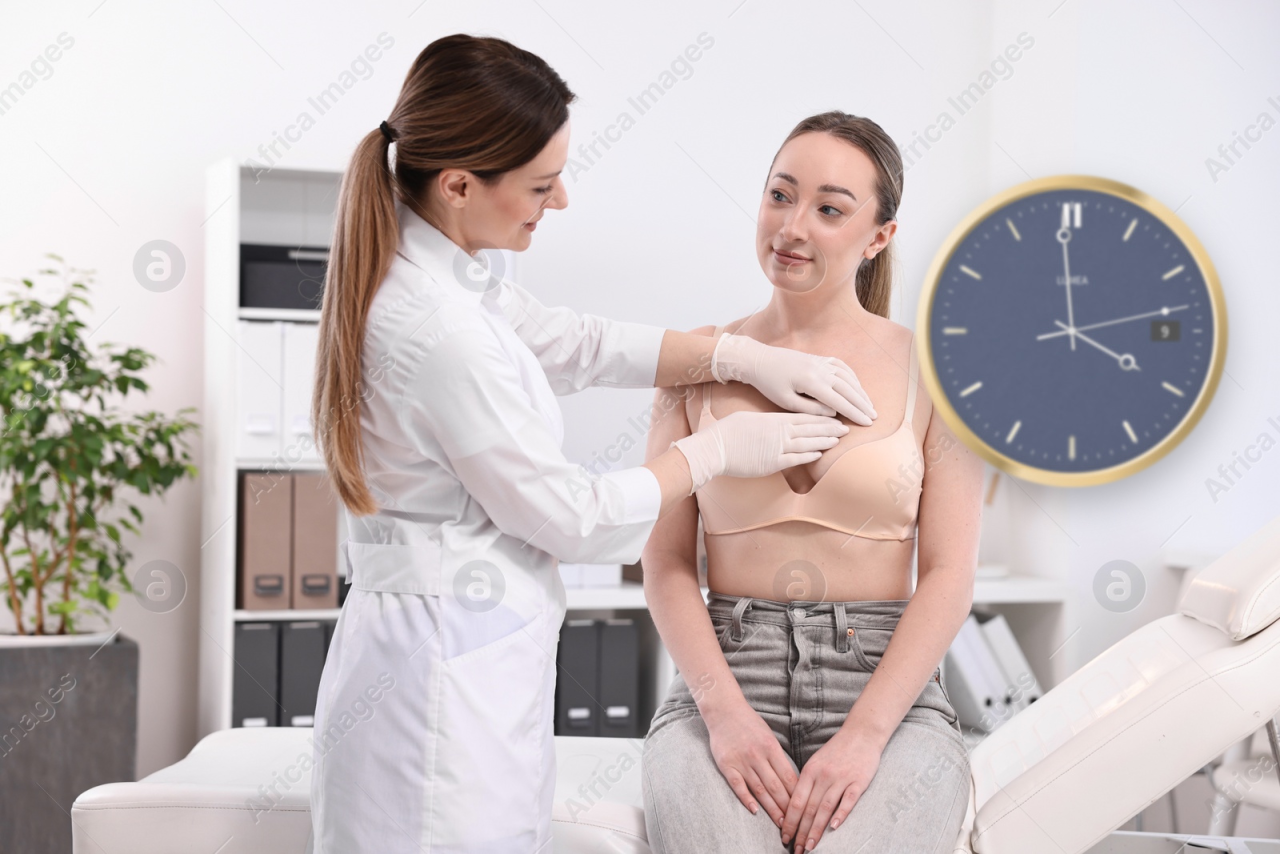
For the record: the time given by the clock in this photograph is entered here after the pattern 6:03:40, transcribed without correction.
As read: 3:59:13
